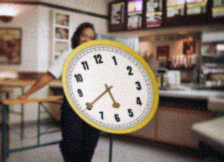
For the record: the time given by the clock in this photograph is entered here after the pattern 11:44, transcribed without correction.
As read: 5:40
